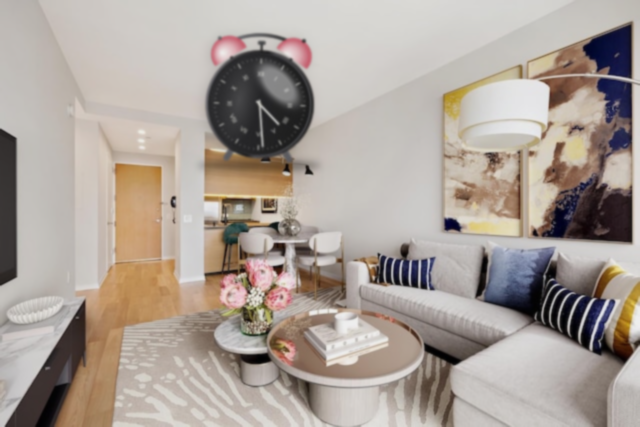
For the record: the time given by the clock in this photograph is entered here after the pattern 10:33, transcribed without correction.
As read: 4:29
